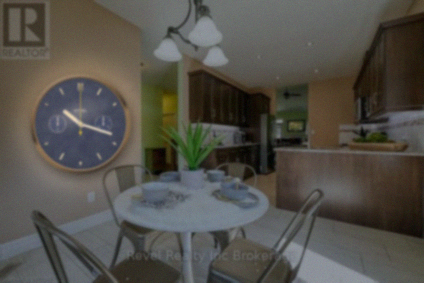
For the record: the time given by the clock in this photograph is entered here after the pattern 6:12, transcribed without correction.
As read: 10:18
